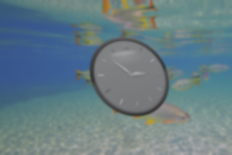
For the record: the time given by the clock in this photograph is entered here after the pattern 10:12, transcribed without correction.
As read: 2:52
